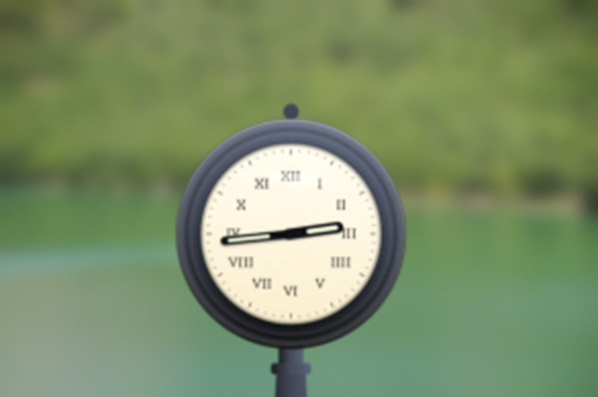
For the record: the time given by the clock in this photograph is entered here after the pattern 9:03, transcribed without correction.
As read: 2:44
